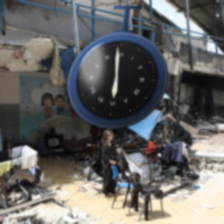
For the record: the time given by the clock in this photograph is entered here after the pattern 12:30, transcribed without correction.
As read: 5:59
